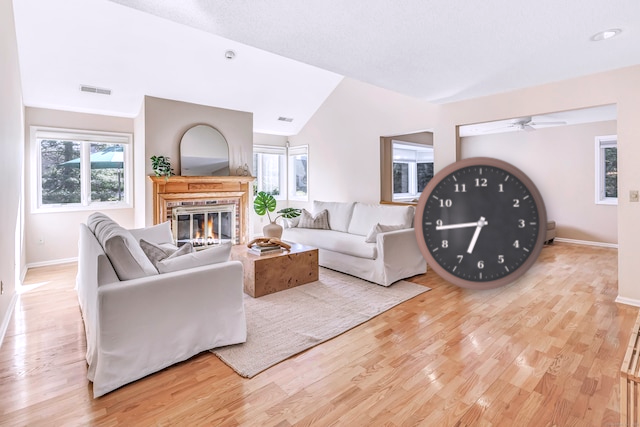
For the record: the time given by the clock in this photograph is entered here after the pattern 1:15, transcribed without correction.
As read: 6:44
